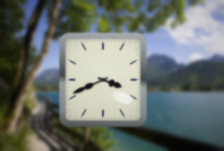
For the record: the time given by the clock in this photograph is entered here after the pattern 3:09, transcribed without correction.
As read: 3:41
